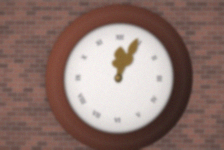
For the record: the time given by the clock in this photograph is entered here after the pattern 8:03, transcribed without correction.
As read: 12:04
